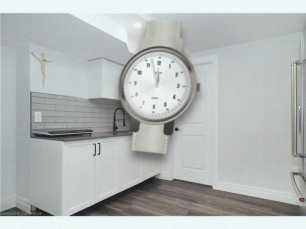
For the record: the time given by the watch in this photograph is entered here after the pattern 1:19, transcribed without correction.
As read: 11:57
